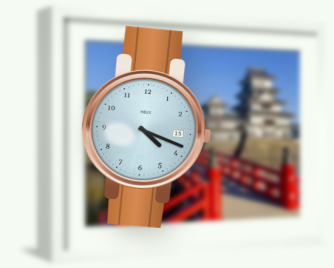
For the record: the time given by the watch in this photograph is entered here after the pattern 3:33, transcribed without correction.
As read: 4:18
